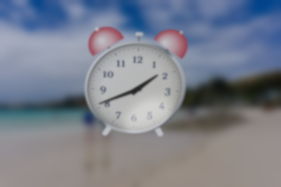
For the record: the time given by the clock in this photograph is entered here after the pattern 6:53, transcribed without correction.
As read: 1:41
